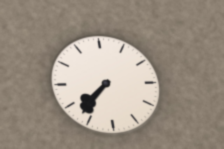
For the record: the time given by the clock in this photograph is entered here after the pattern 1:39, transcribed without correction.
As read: 7:37
